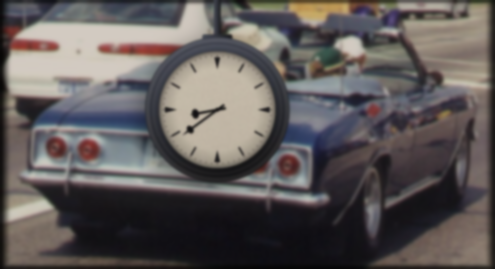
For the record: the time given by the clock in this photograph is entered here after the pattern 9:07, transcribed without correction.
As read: 8:39
